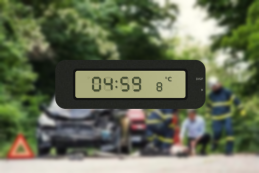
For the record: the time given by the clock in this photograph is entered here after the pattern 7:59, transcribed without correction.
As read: 4:59
